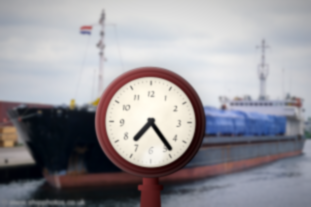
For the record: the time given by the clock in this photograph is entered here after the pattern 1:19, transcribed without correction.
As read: 7:24
